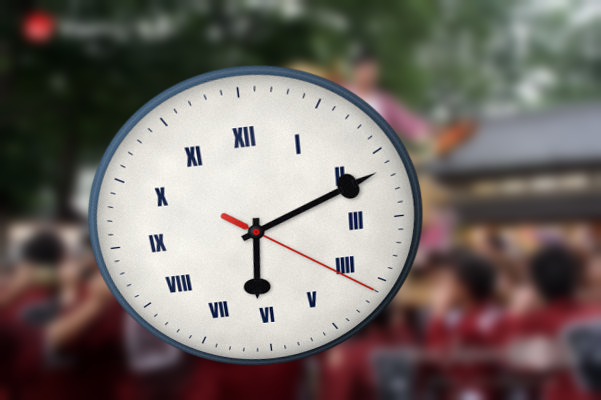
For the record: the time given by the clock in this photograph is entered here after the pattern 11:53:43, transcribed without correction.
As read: 6:11:21
